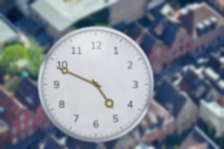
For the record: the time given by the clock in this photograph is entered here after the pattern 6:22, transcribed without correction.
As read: 4:49
